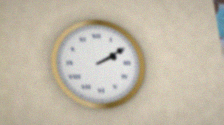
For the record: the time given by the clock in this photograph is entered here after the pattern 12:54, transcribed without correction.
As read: 2:10
